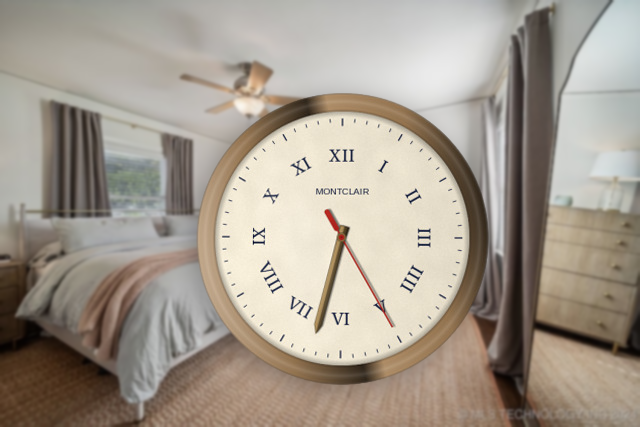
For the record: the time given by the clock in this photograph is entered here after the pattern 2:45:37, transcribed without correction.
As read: 6:32:25
